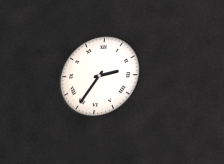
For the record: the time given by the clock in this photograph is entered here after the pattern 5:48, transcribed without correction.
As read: 2:35
